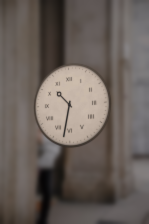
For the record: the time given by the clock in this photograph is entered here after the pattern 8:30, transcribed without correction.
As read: 10:32
